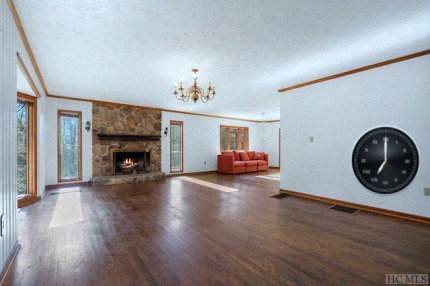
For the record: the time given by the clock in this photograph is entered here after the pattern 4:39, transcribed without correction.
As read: 7:00
